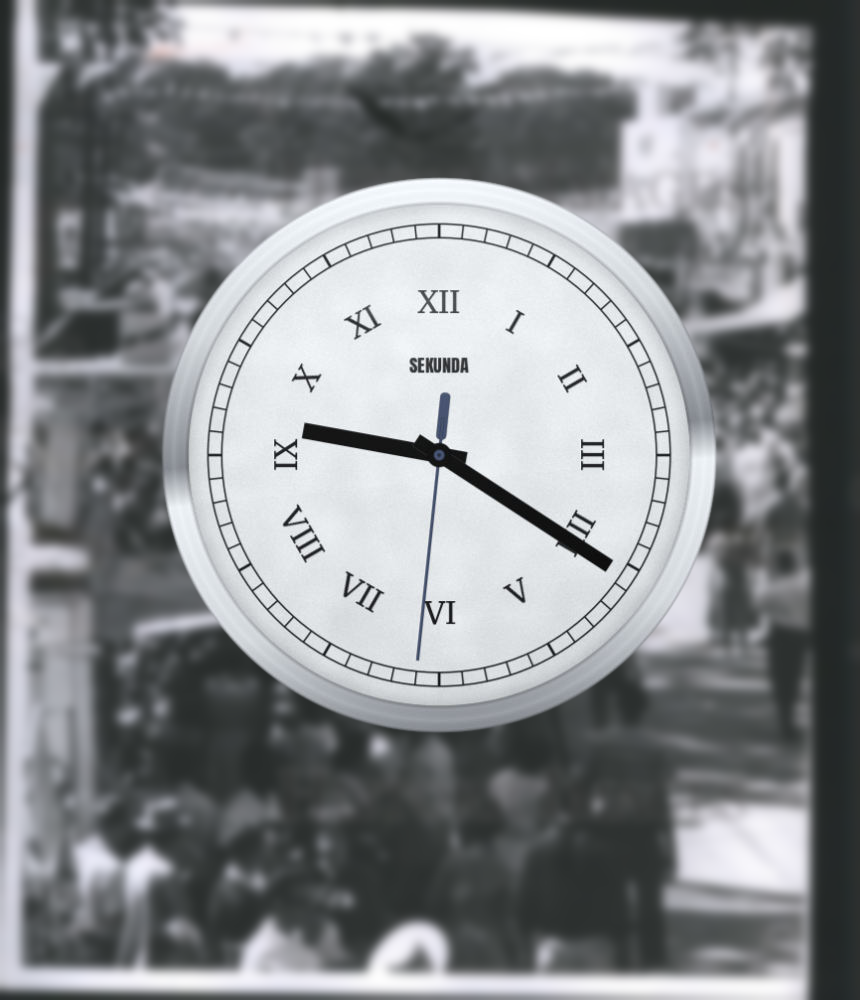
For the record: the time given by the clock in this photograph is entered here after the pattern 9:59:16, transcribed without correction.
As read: 9:20:31
